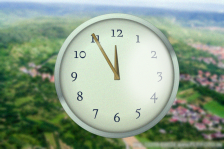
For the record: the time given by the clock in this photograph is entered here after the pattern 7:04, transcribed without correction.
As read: 11:55
